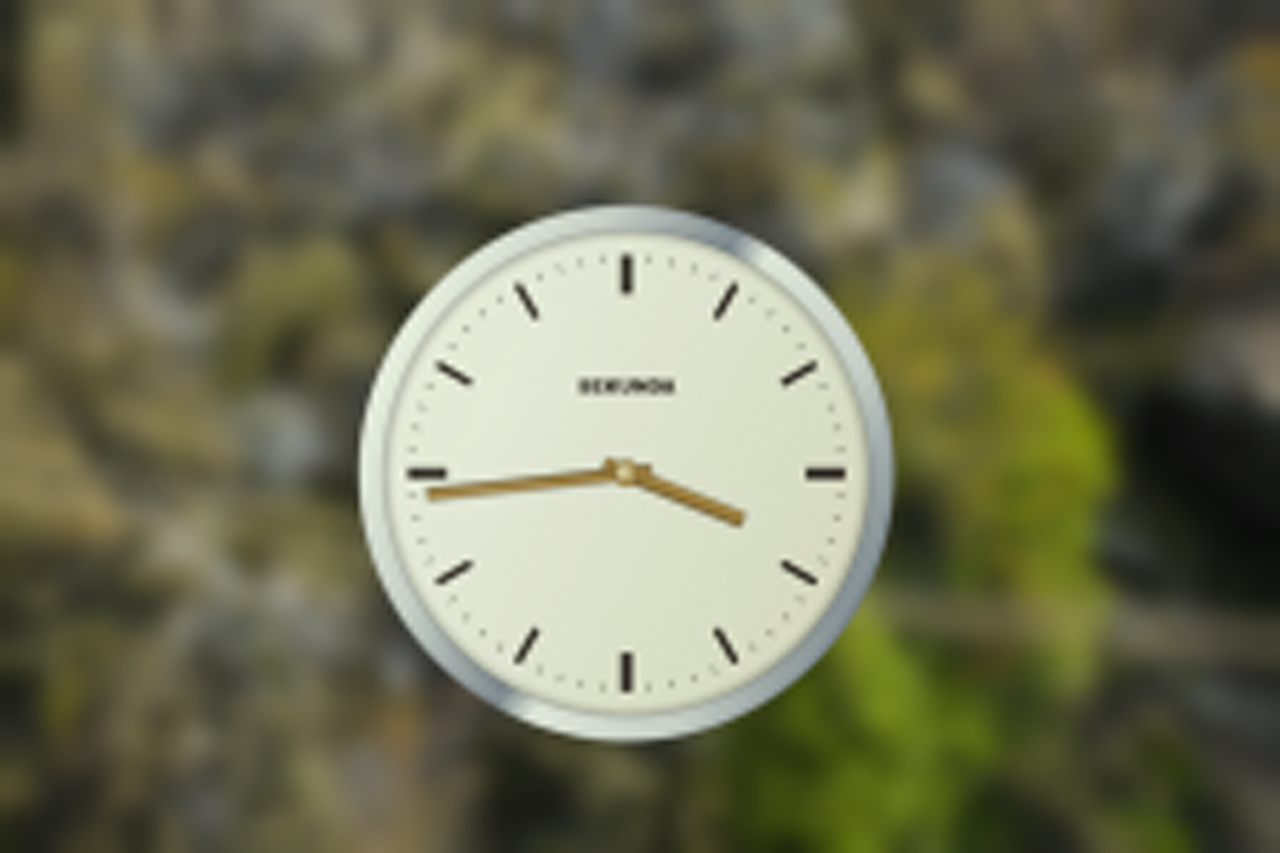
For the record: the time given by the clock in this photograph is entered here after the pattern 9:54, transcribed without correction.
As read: 3:44
